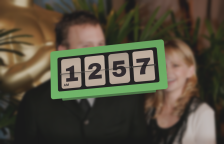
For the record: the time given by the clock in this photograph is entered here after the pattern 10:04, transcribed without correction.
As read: 12:57
